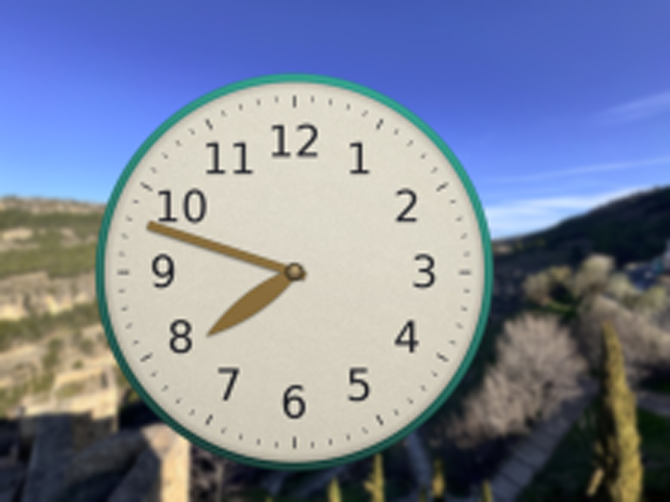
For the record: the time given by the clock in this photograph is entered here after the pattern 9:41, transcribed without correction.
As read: 7:48
